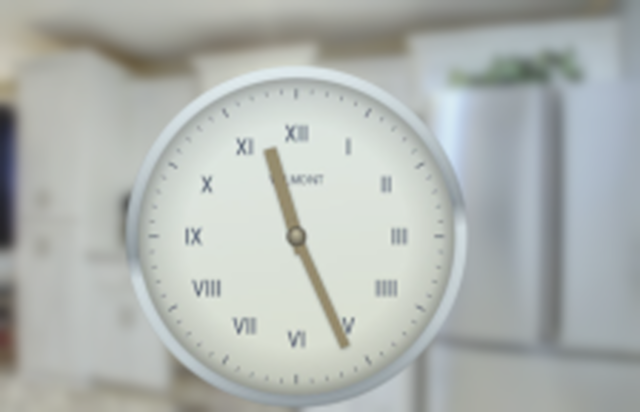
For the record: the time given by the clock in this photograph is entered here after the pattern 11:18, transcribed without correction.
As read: 11:26
